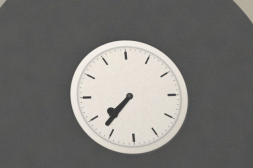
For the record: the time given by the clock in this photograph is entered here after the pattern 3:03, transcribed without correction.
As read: 7:37
